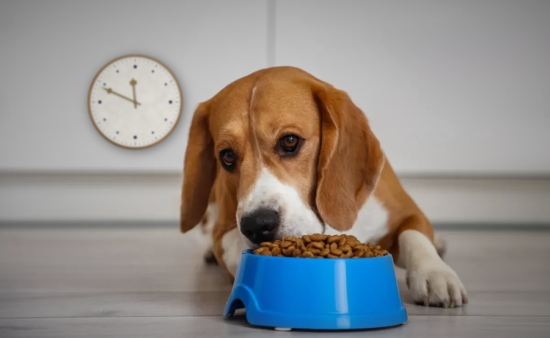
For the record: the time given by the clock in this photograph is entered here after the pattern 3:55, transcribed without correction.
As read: 11:49
